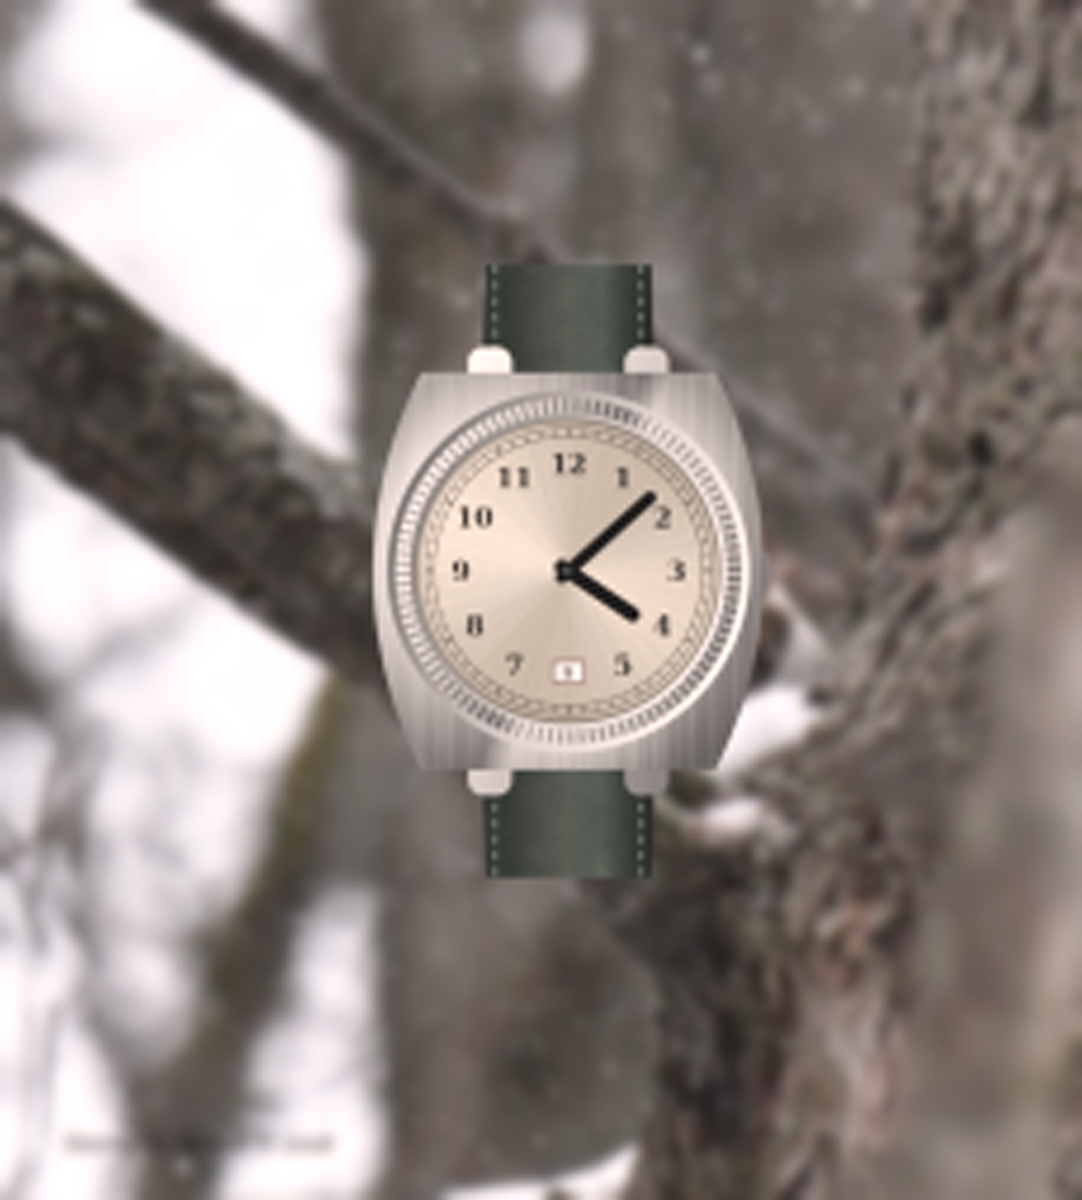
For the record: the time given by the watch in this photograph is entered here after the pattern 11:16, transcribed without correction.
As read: 4:08
